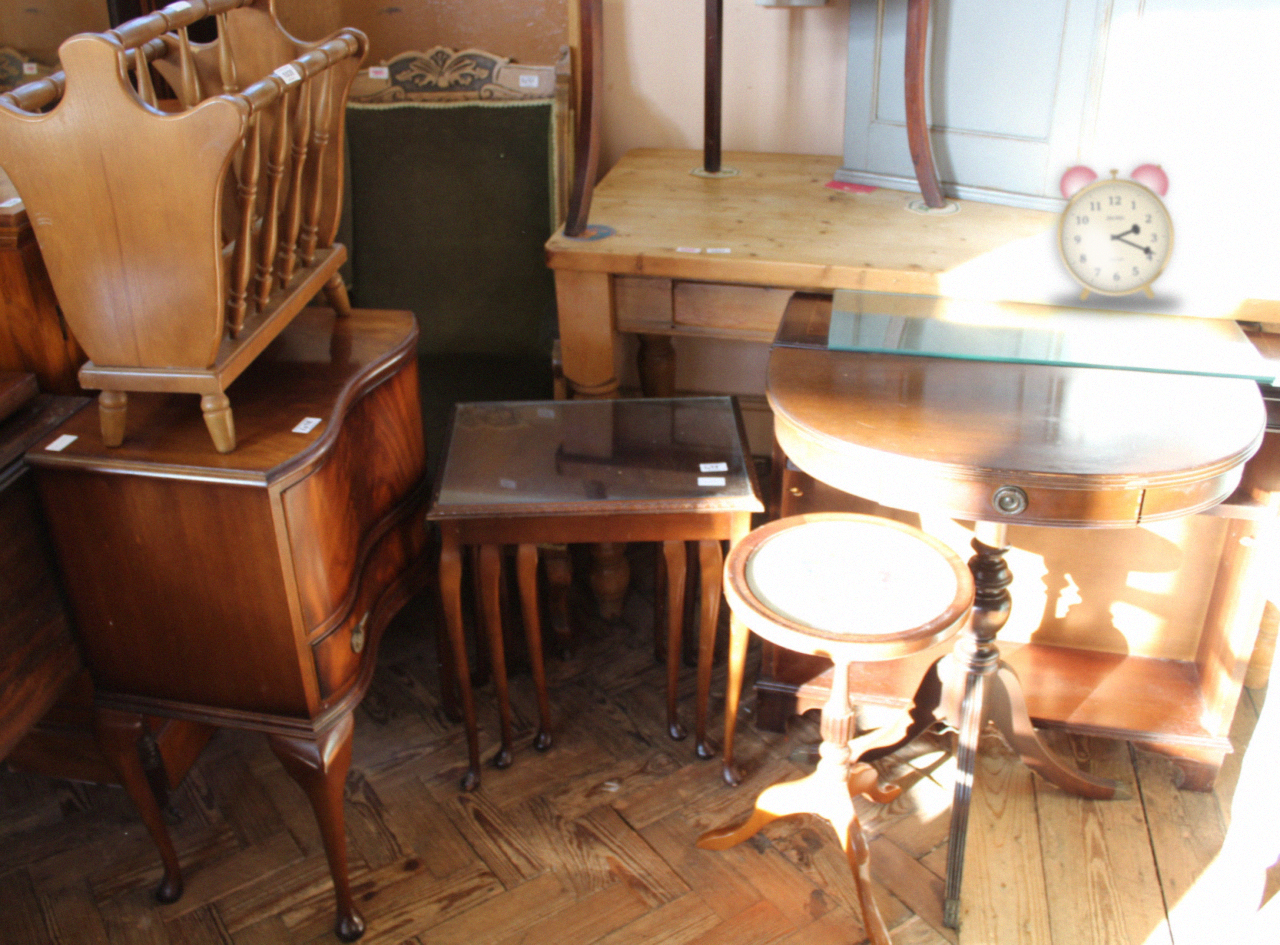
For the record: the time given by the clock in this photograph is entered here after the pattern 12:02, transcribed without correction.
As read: 2:19
